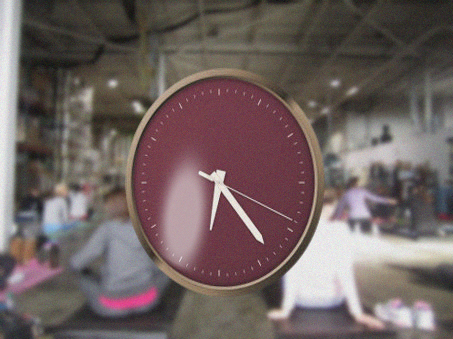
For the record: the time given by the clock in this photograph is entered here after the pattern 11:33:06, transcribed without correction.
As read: 6:23:19
